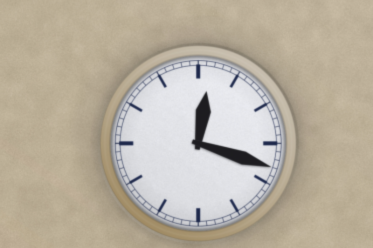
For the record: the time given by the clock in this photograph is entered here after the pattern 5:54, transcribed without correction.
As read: 12:18
